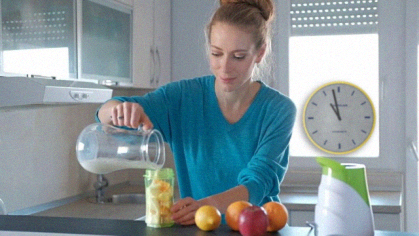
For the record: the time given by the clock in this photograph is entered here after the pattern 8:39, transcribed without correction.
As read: 10:58
